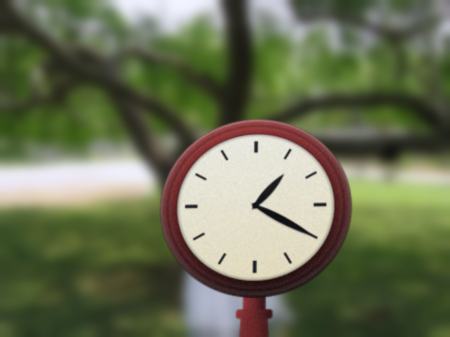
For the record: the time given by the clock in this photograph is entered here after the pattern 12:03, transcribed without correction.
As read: 1:20
